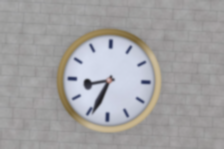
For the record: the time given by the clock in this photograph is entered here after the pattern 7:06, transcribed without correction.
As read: 8:34
